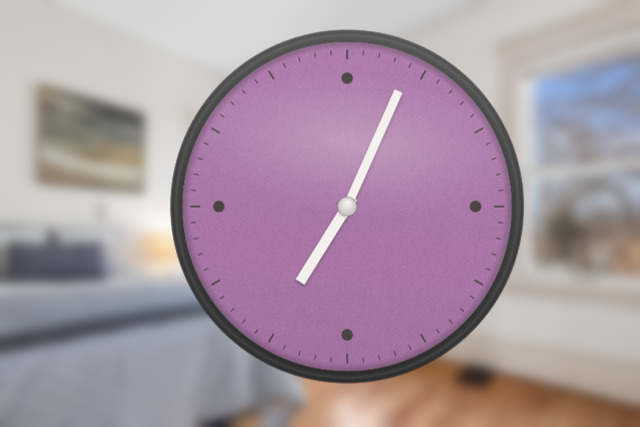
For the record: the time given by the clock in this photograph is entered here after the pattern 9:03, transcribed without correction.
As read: 7:04
